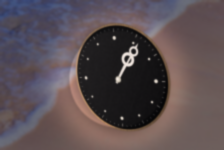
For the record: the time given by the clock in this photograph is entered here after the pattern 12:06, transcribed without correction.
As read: 1:06
